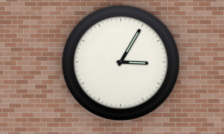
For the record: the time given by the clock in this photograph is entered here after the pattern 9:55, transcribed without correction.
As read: 3:05
